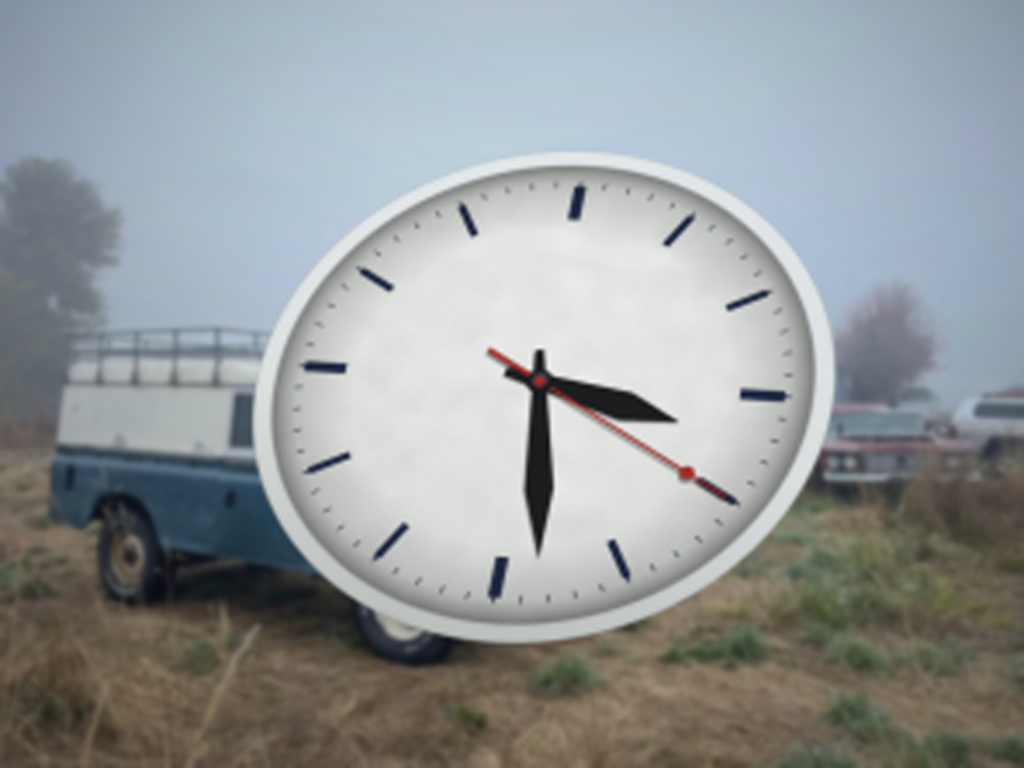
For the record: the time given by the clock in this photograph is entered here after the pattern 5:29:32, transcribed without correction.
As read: 3:28:20
